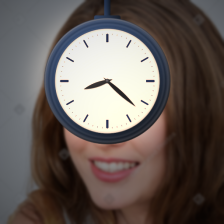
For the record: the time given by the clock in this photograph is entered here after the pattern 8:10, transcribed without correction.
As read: 8:22
